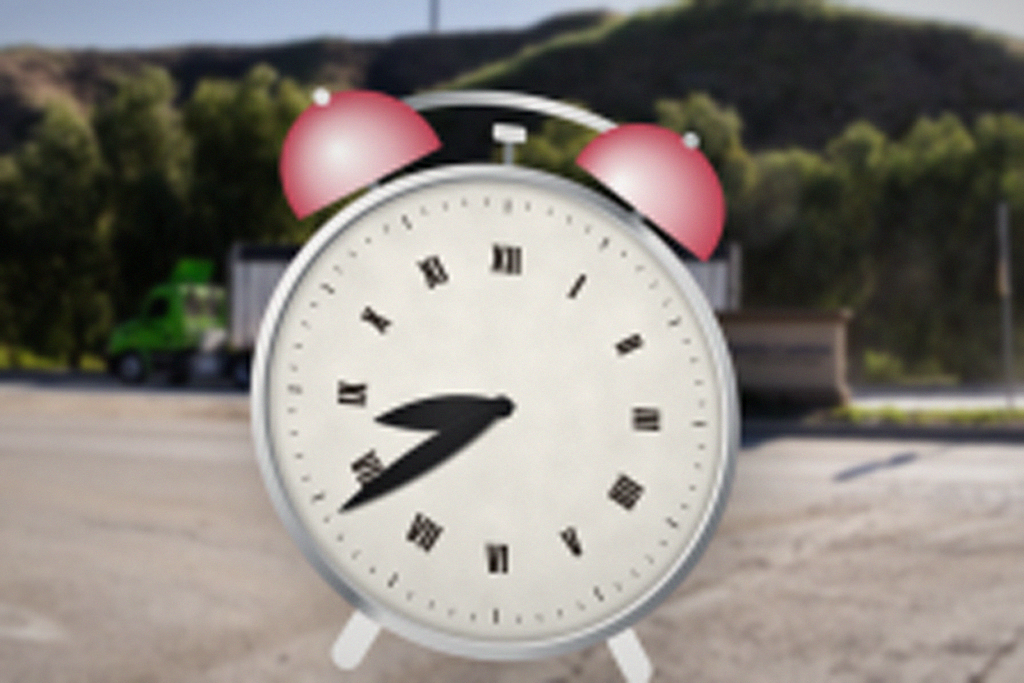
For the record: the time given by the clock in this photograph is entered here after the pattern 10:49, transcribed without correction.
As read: 8:39
